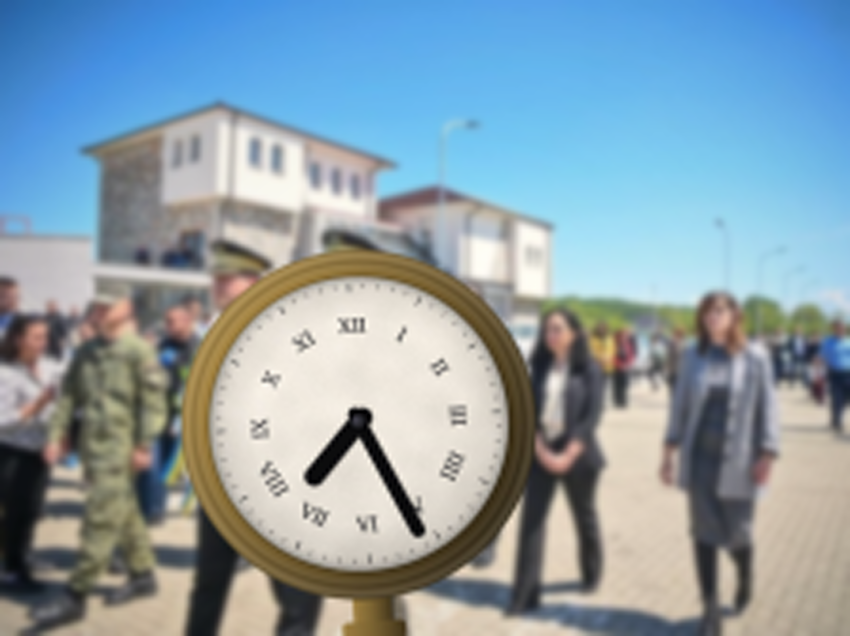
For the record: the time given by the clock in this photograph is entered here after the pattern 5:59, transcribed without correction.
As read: 7:26
